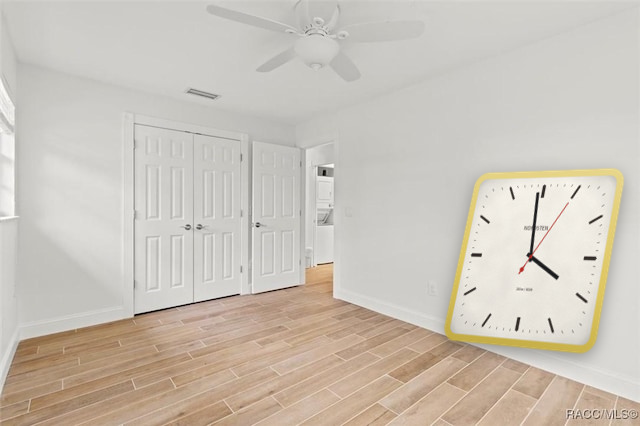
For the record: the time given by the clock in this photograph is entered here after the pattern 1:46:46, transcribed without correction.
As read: 3:59:05
